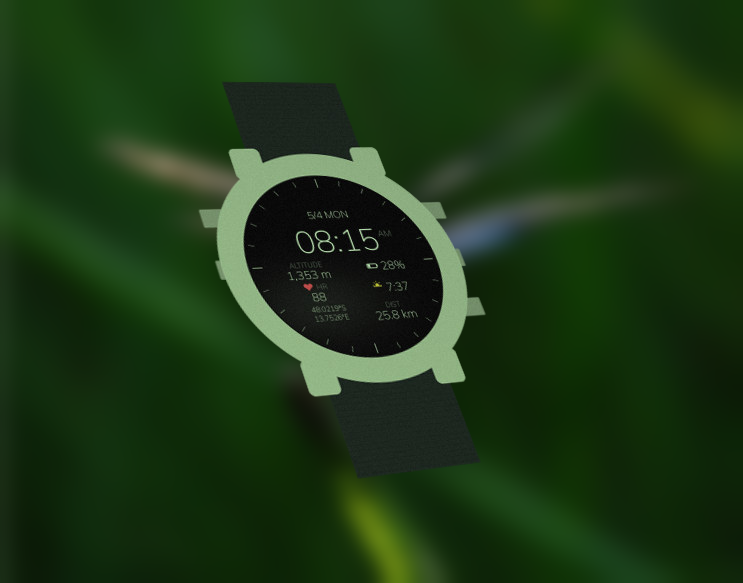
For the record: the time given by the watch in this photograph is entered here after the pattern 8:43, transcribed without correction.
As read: 8:15
